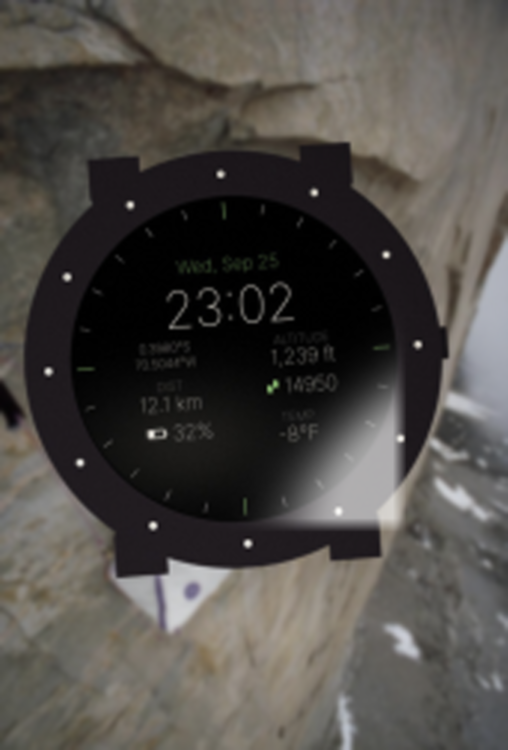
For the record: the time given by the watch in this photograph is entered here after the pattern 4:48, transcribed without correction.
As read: 23:02
